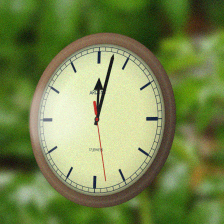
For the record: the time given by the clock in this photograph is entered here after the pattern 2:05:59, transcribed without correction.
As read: 12:02:28
